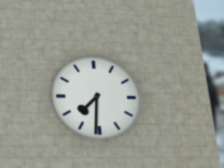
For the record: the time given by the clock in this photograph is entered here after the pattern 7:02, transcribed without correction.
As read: 7:31
